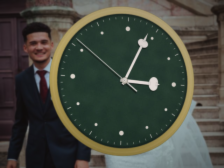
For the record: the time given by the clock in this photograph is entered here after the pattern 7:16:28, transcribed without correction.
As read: 3:03:51
